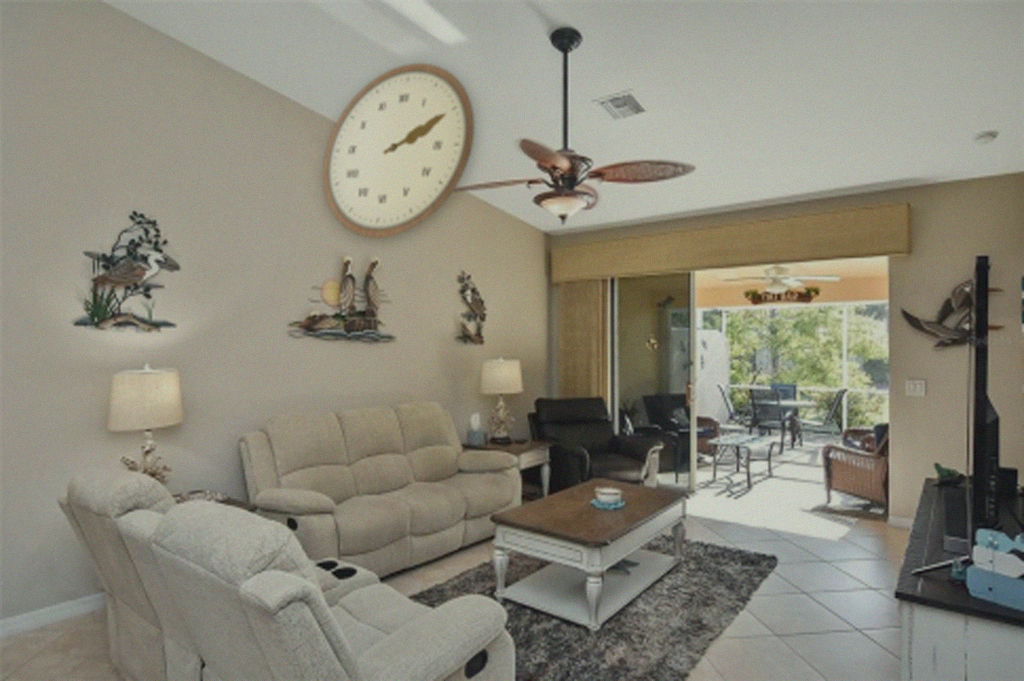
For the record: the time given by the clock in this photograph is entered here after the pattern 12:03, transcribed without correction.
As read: 2:10
